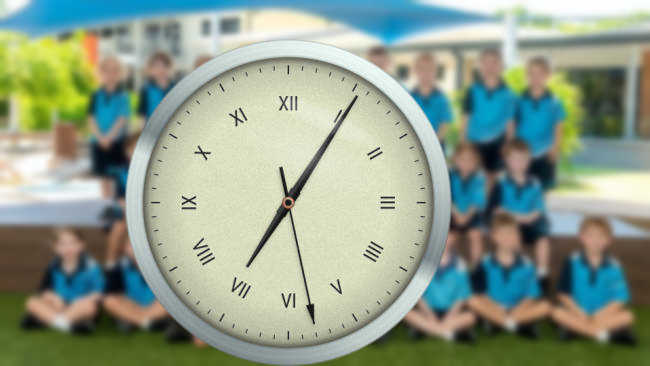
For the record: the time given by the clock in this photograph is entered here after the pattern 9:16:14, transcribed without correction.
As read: 7:05:28
